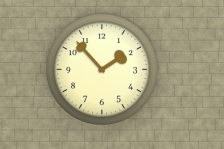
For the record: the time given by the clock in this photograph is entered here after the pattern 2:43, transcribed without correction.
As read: 1:53
